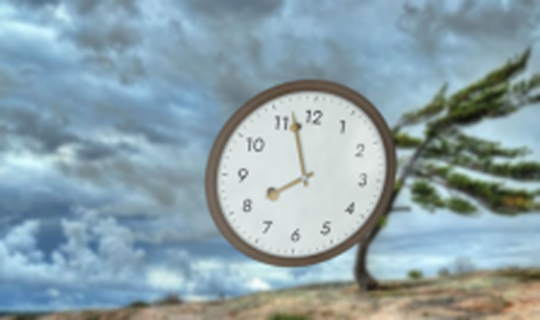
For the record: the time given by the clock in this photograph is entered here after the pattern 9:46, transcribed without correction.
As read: 7:57
